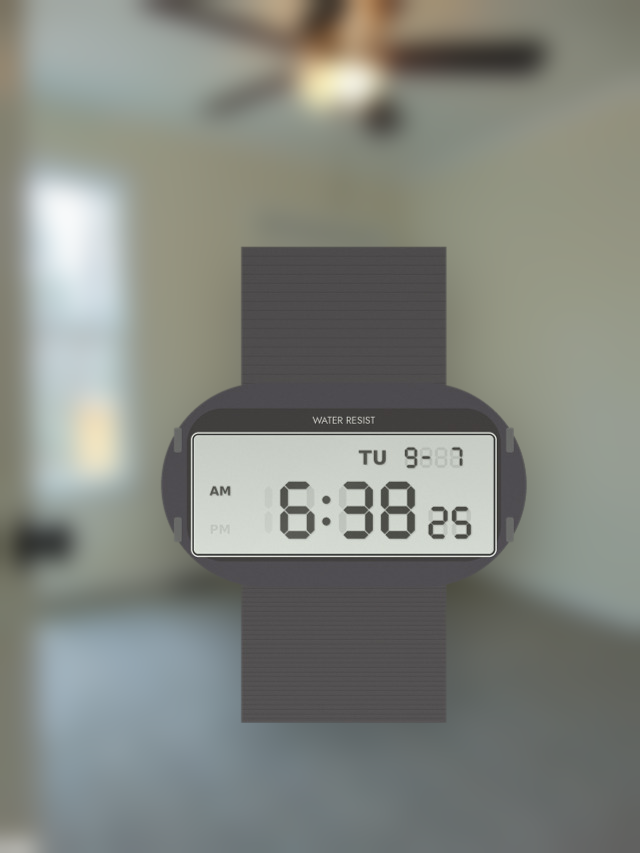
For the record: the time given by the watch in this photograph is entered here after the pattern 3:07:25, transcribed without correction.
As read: 6:38:25
